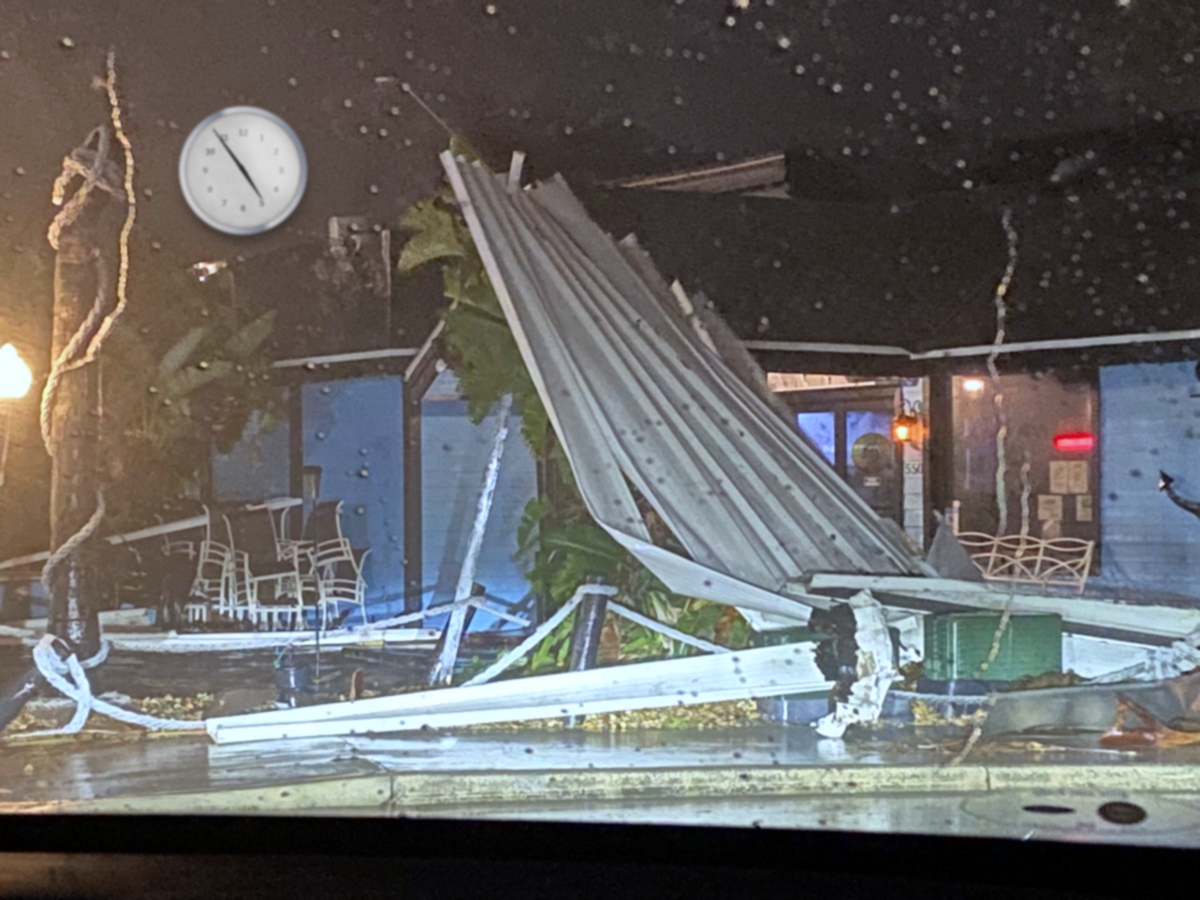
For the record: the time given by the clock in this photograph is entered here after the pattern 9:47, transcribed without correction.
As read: 4:54
